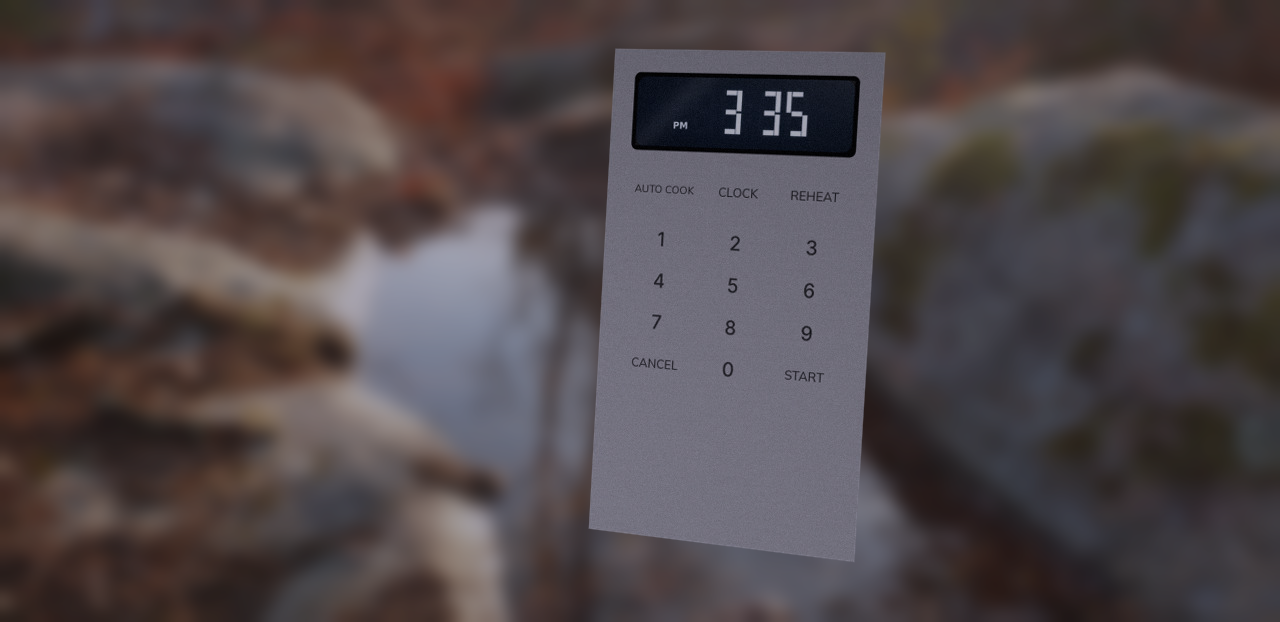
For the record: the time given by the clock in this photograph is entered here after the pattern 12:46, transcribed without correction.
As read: 3:35
